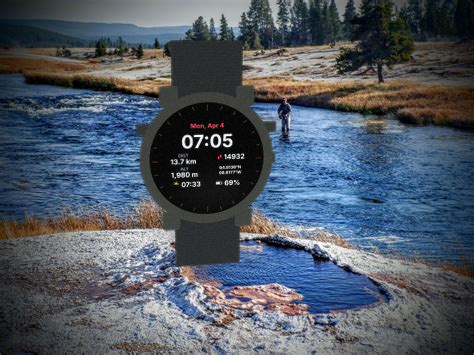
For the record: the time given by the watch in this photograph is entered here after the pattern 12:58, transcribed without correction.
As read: 7:05
